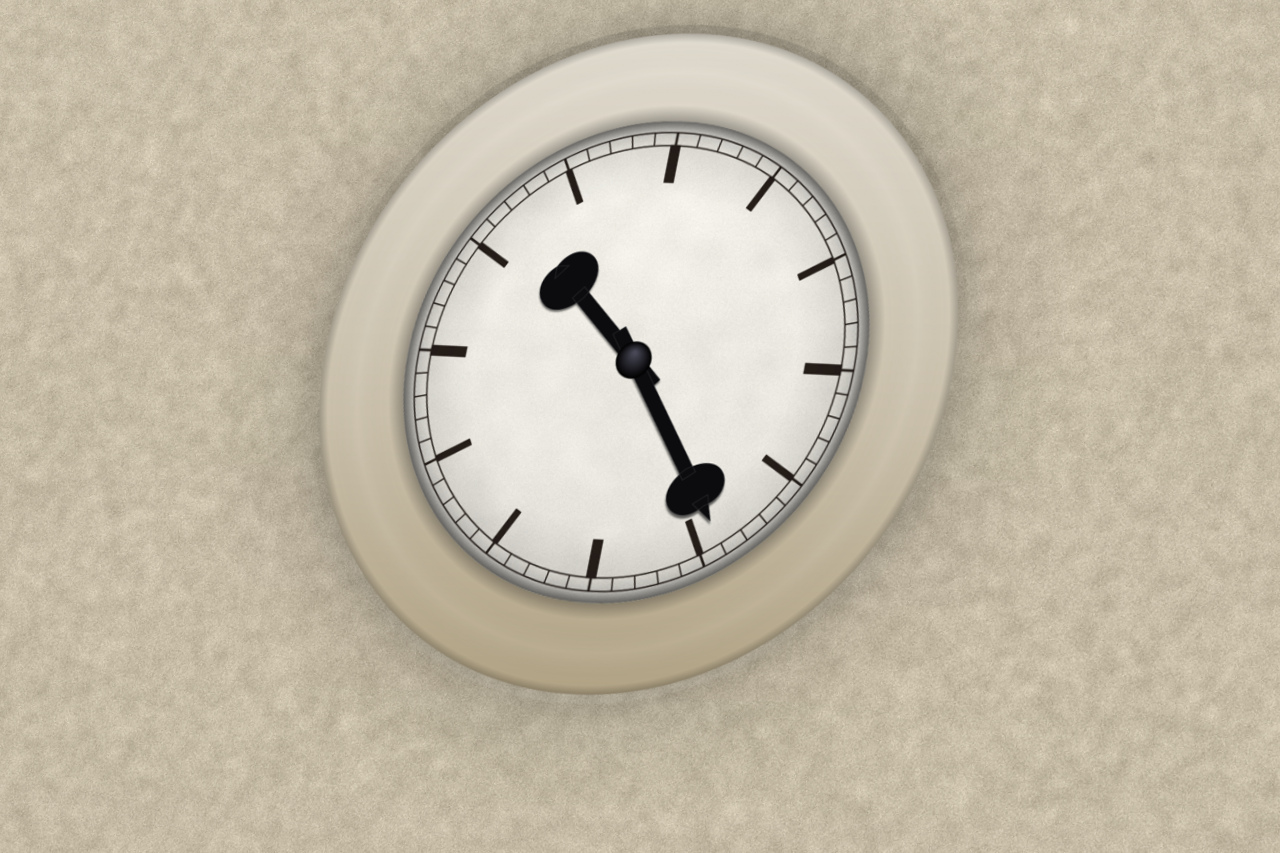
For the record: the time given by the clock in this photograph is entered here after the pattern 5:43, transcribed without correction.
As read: 10:24
